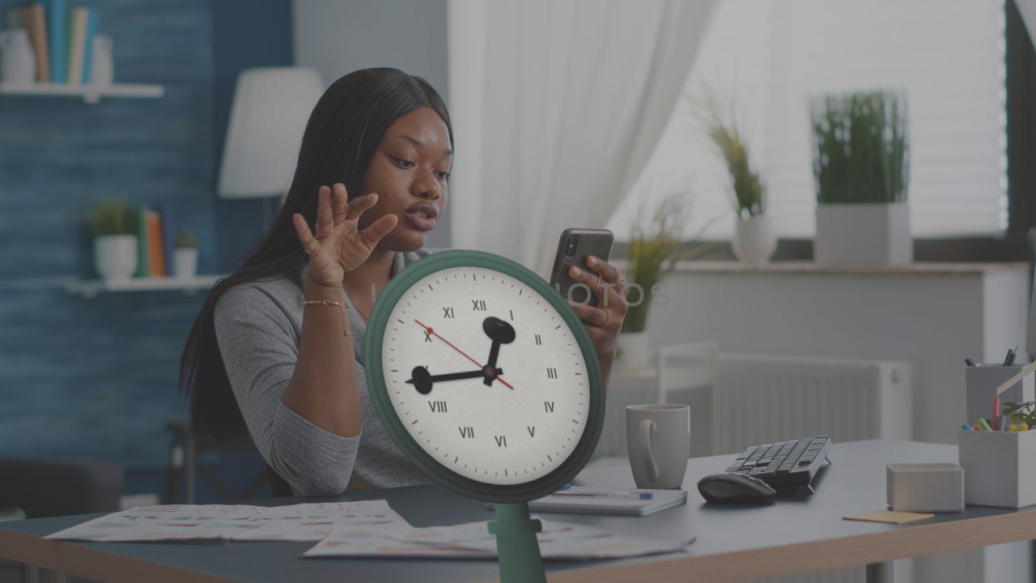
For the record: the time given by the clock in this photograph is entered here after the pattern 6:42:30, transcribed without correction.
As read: 12:43:51
